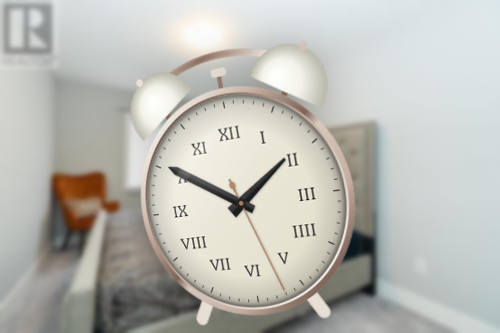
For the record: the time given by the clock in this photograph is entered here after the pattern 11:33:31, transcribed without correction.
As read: 1:50:27
